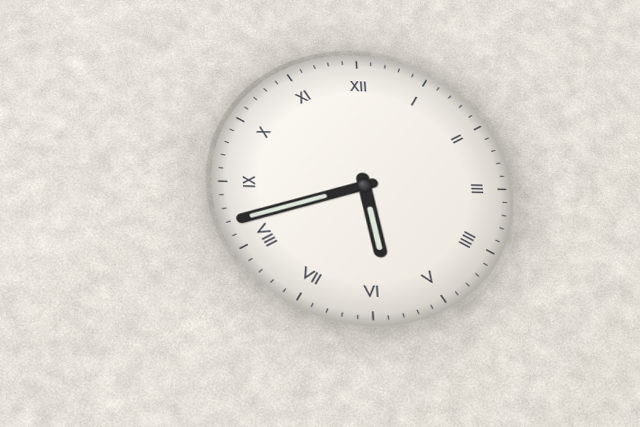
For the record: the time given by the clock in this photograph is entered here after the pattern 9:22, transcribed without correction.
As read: 5:42
